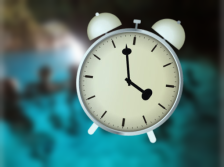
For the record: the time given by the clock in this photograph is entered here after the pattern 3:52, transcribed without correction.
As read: 3:58
